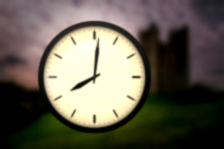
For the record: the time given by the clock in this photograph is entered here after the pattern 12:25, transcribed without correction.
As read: 8:01
